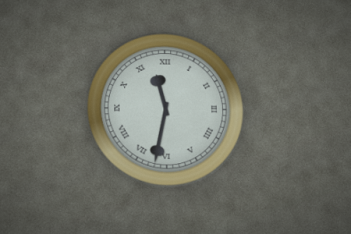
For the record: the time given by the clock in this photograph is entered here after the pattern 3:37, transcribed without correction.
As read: 11:32
